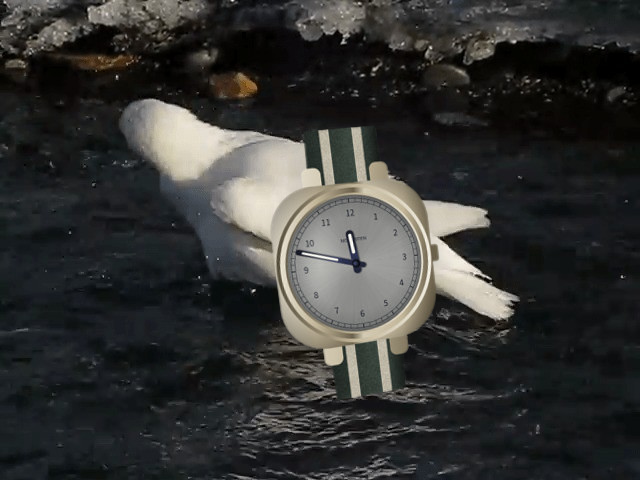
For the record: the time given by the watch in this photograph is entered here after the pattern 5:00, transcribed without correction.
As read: 11:48
